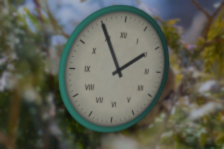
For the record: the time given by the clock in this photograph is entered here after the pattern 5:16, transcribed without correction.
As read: 1:55
